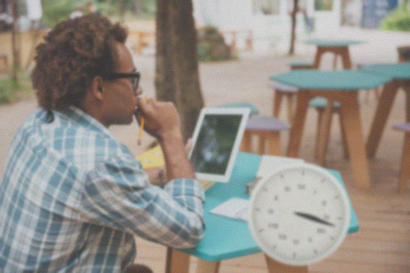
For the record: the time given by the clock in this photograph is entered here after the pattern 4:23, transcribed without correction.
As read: 3:17
